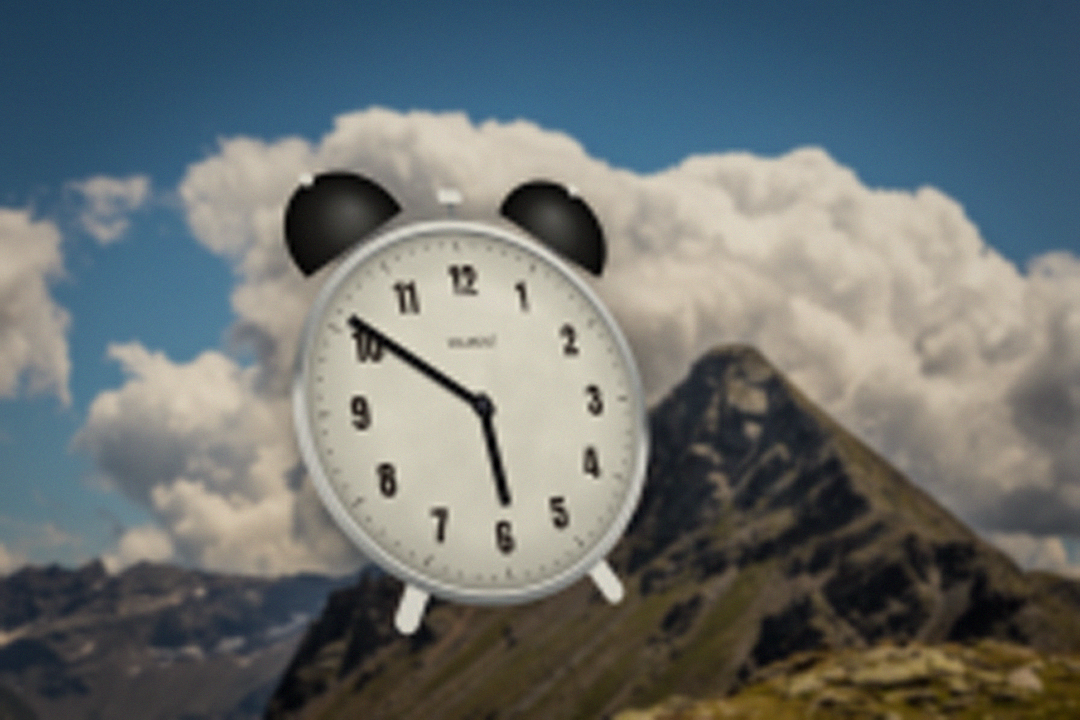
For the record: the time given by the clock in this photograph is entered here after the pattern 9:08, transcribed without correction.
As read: 5:51
